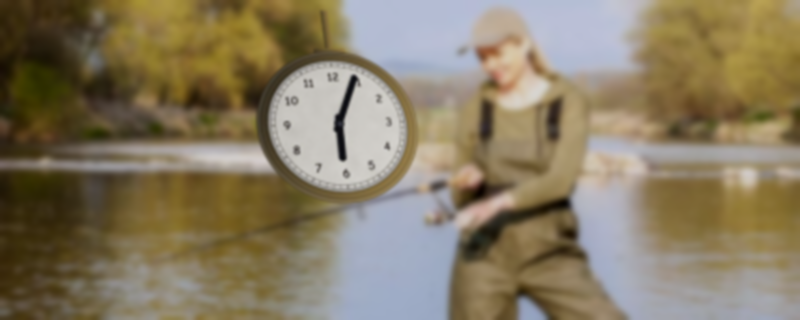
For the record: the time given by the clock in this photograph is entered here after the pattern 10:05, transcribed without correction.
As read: 6:04
